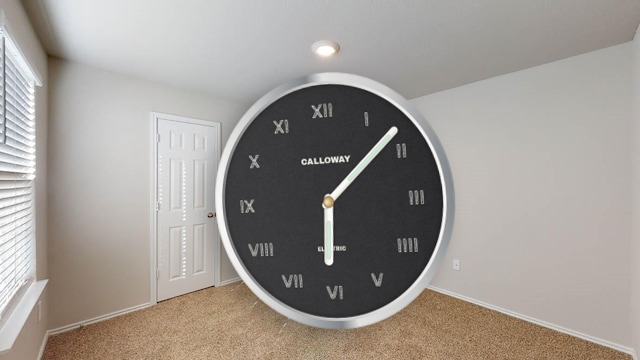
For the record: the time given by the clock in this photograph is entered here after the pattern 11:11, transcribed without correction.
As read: 6:08
